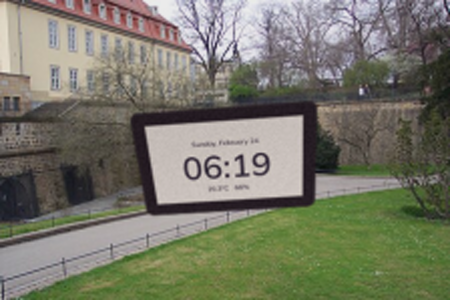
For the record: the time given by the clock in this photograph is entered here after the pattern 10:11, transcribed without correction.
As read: 6:19
